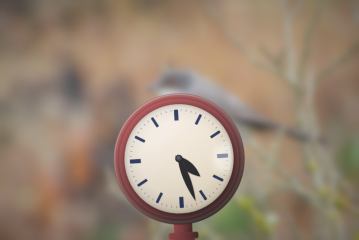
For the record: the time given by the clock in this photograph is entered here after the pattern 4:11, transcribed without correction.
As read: 4:27
